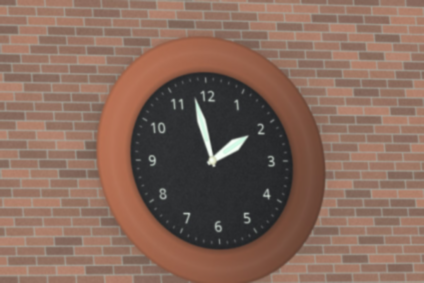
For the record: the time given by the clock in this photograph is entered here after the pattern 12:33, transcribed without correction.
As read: 1:58
